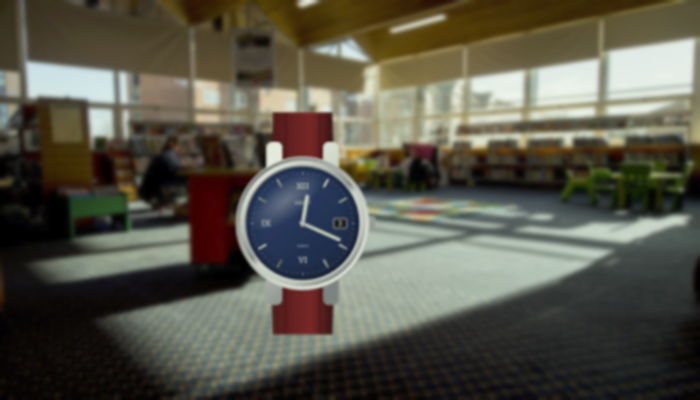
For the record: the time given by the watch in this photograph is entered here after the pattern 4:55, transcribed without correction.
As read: 12:19
